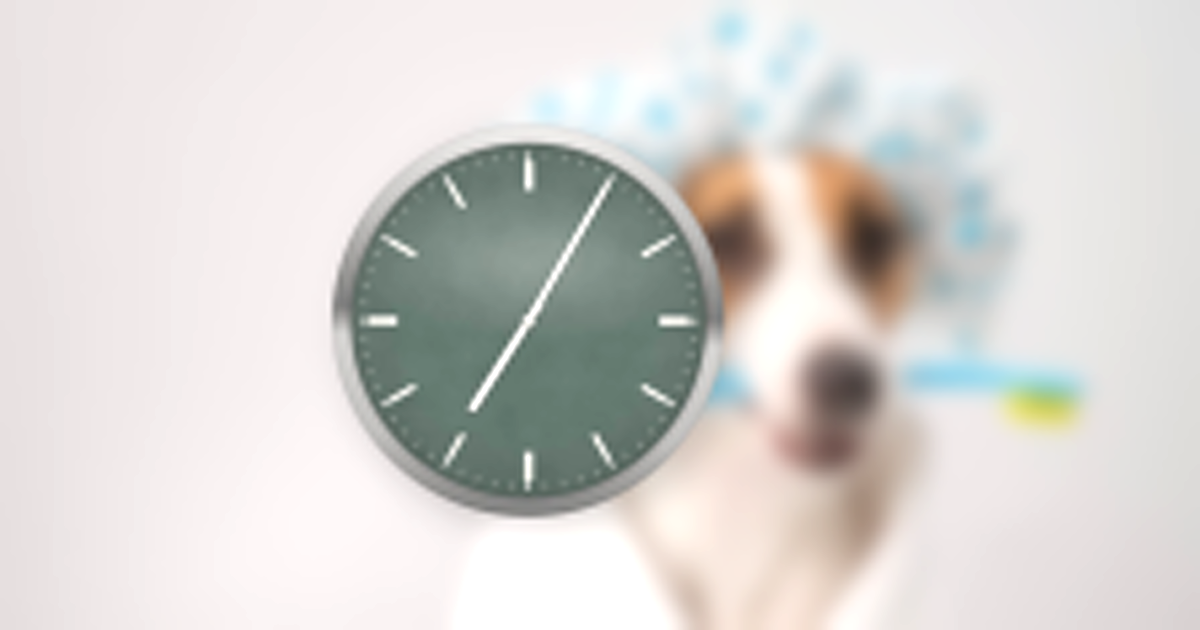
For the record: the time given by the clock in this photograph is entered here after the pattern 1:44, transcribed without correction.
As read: 7:05
